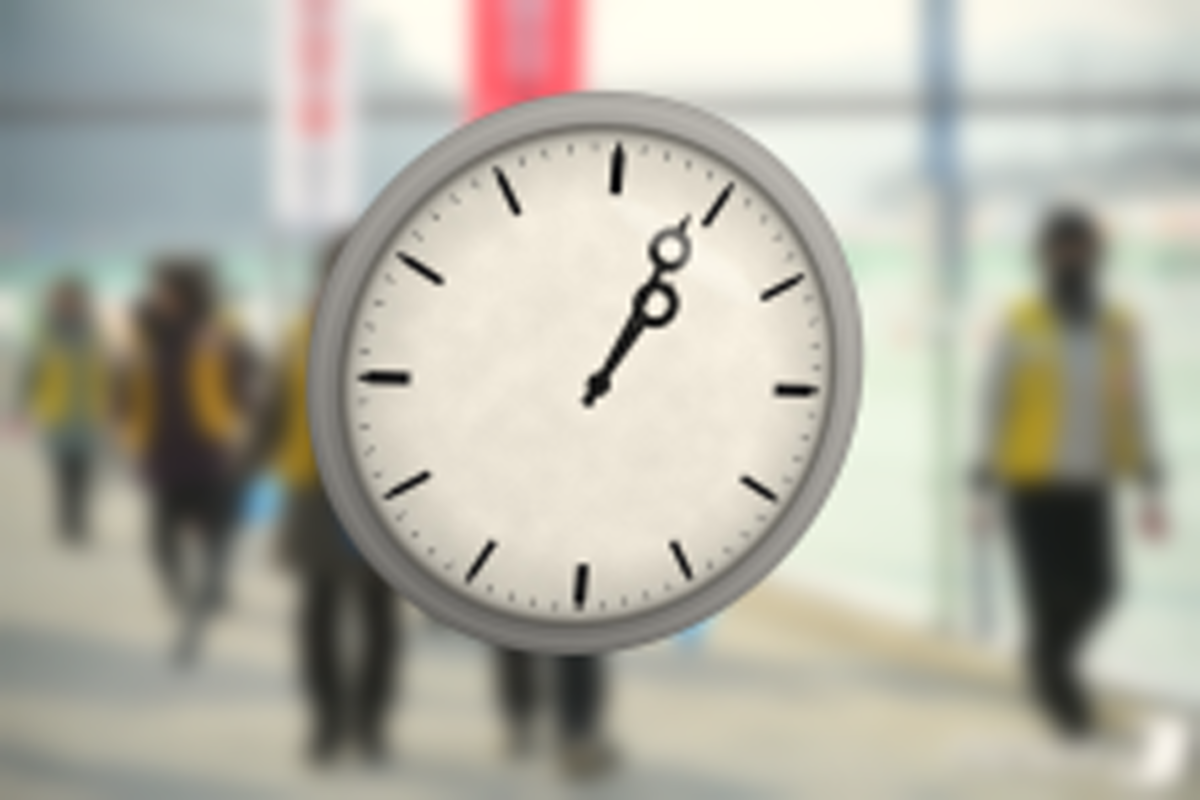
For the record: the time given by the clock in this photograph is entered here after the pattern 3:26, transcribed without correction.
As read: 1:04
